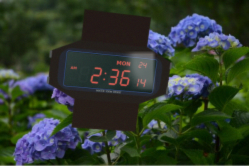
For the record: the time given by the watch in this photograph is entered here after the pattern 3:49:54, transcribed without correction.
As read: 2:36:14
